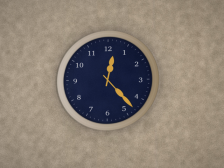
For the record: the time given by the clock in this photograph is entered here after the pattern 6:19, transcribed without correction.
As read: 12:23
